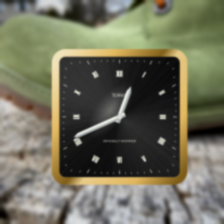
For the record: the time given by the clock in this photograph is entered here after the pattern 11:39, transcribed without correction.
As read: 12:41
